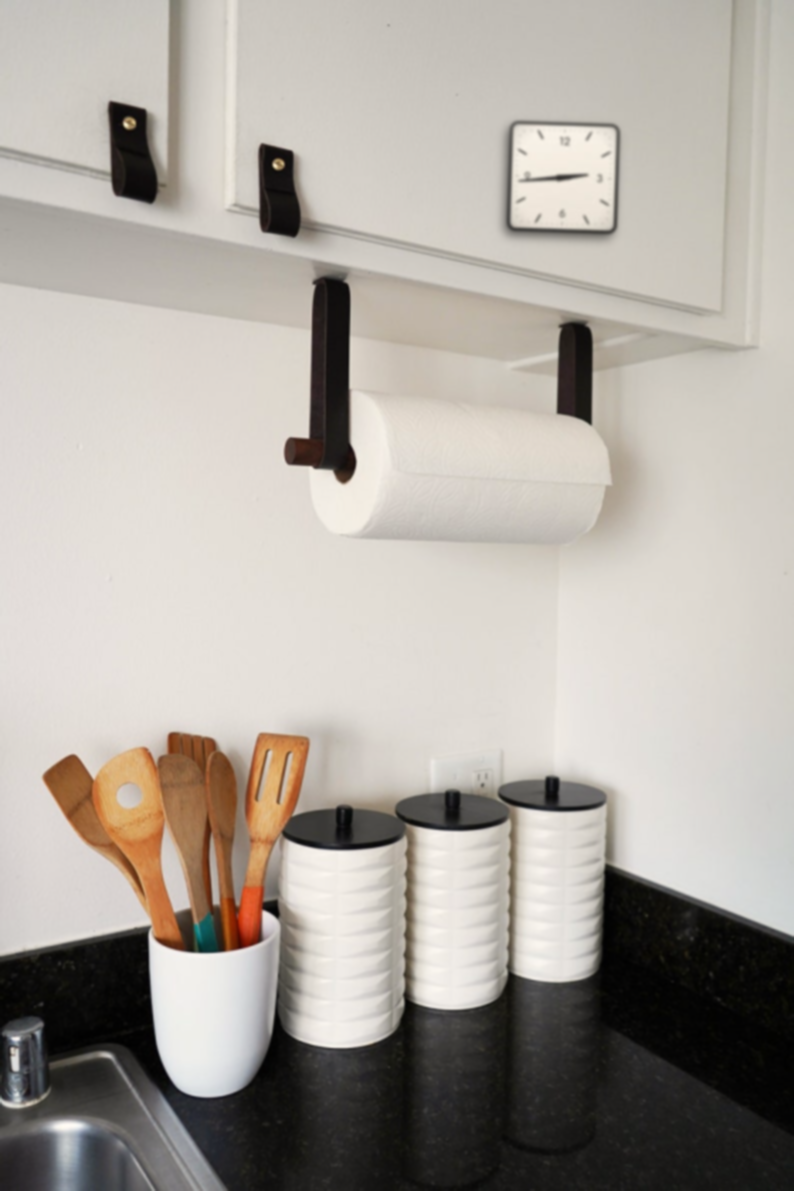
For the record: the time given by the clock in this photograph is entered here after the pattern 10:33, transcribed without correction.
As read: 2:44
